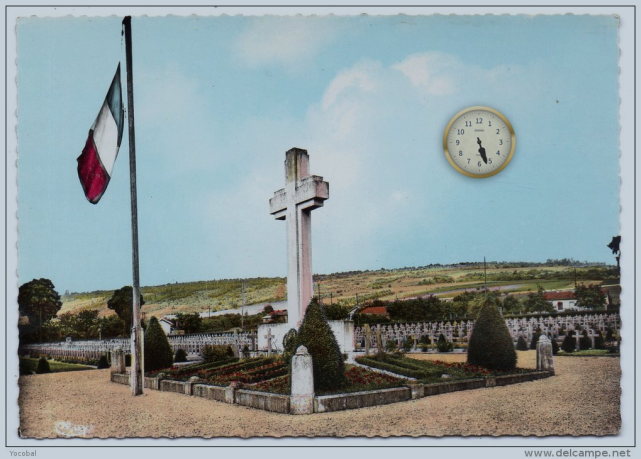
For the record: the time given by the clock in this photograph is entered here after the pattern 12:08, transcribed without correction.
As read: 5:27
